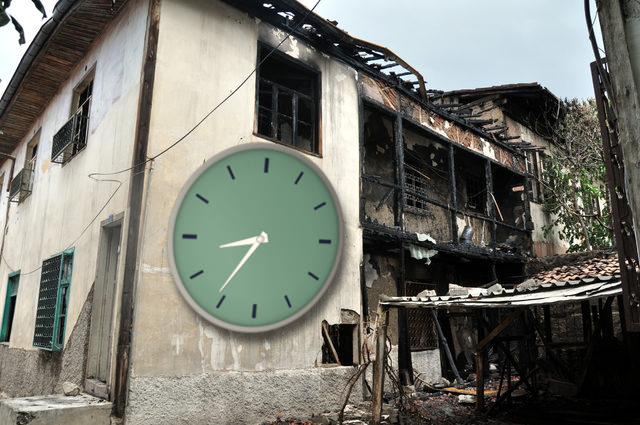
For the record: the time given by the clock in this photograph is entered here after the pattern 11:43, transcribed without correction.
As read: 8:36
